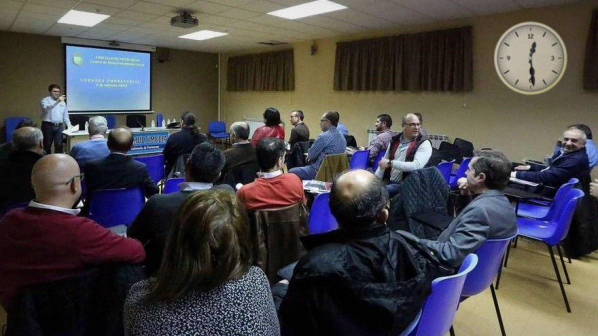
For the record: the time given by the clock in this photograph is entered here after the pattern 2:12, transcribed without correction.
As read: 12:29
